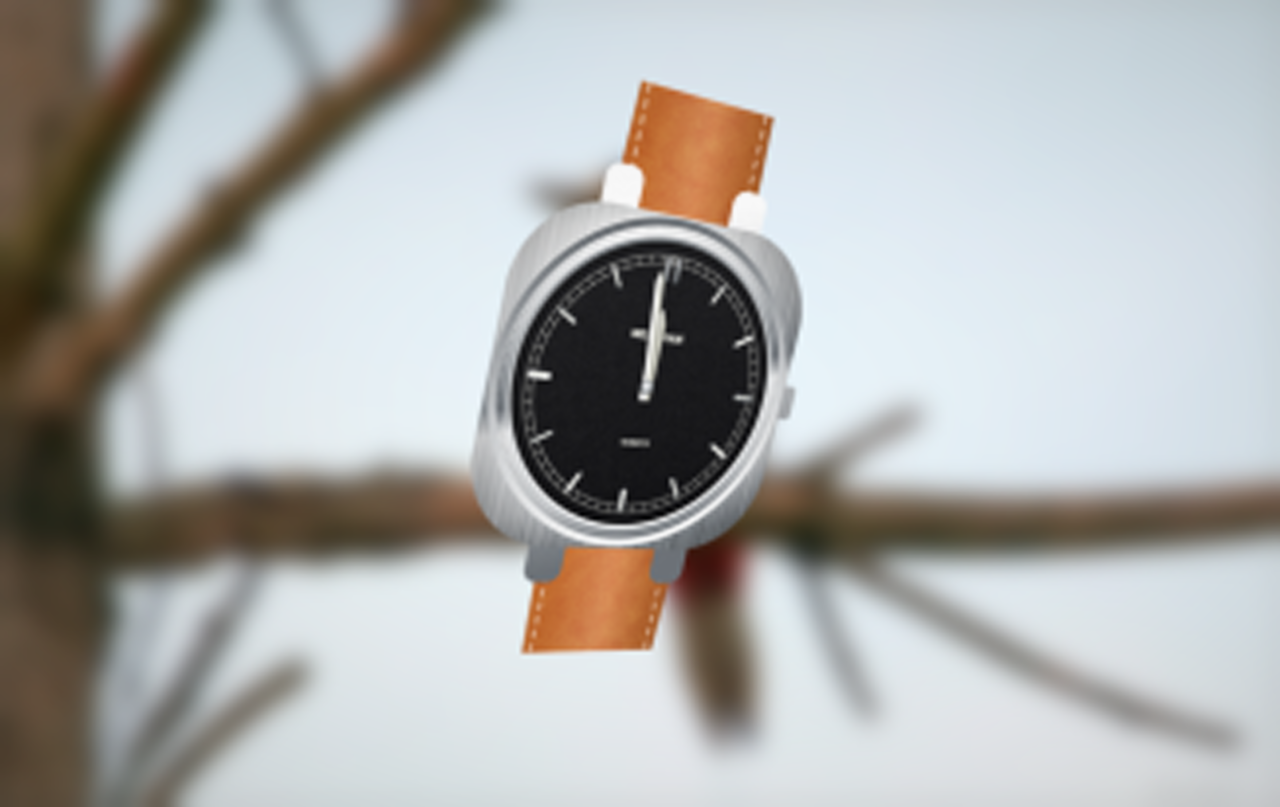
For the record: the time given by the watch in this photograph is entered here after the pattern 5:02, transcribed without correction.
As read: 11:59
